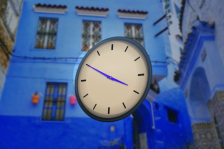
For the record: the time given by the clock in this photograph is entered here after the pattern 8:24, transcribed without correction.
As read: 3:50
